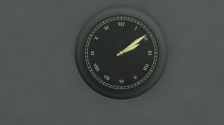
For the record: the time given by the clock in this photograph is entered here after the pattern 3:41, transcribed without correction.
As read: 2:09
